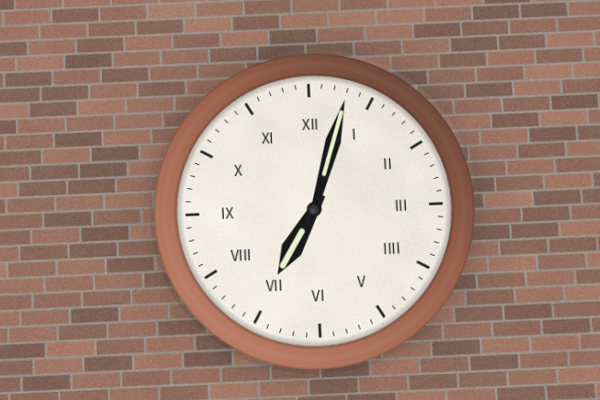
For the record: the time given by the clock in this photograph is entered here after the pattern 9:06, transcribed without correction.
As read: 7:03
